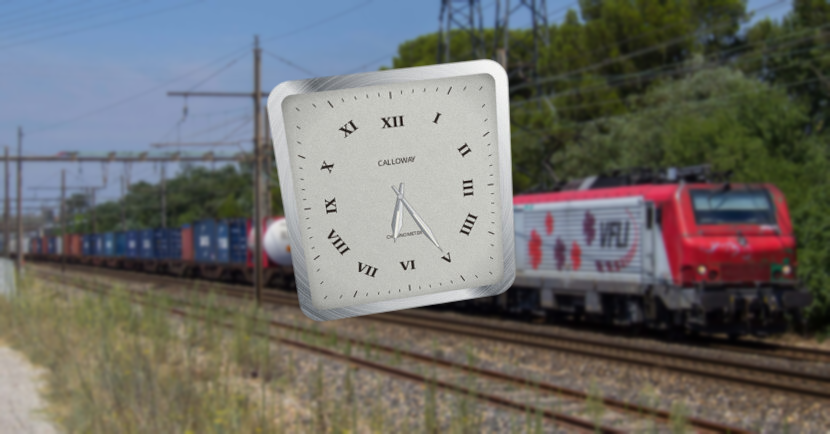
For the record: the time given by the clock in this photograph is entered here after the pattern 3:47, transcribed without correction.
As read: 6:25
